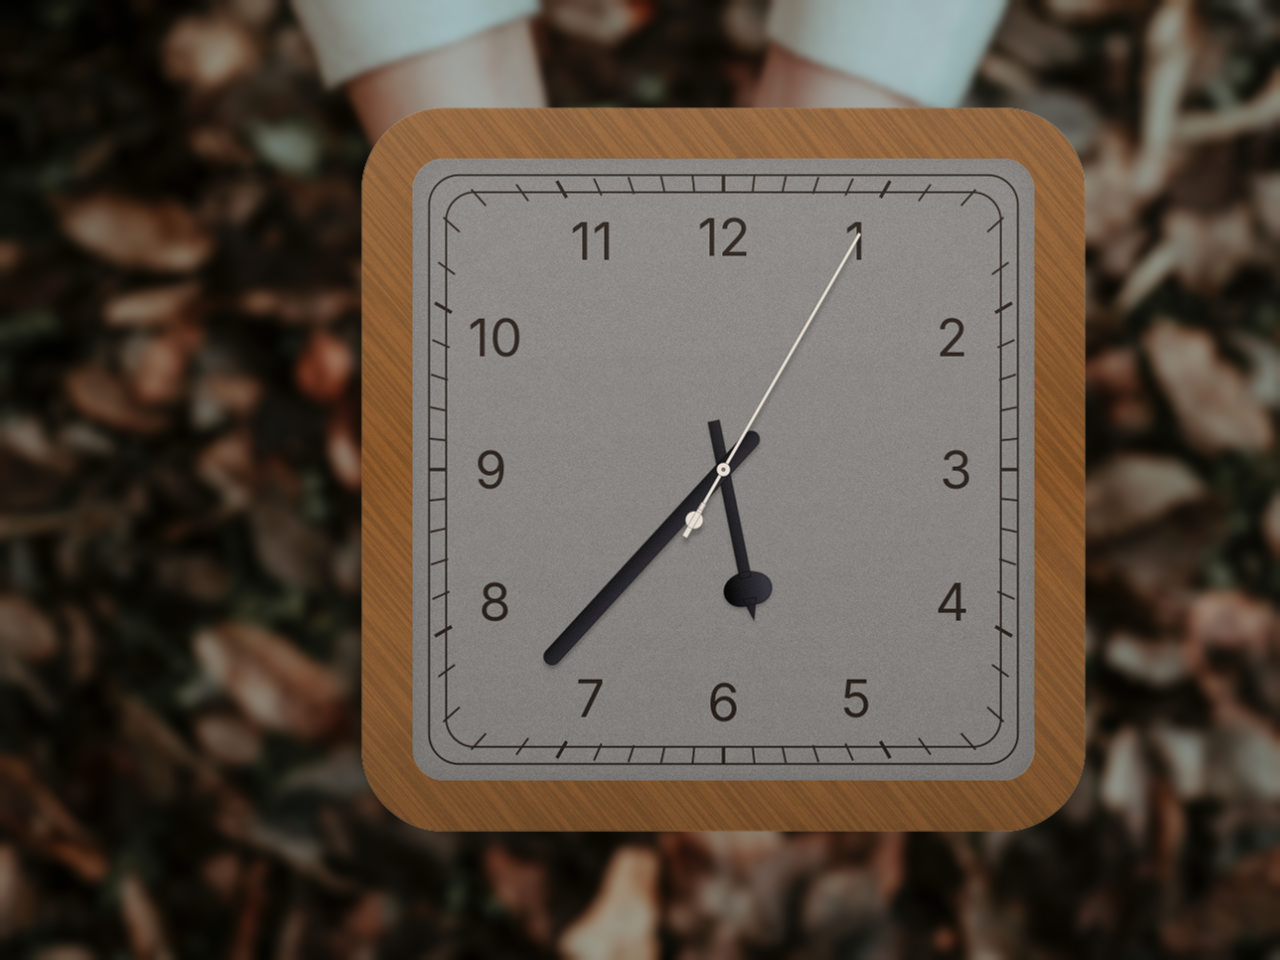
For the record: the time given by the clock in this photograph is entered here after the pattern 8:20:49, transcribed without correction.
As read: 5:37:05
